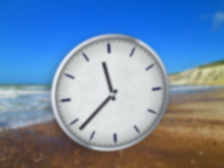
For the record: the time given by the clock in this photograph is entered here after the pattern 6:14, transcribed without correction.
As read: 11:38
